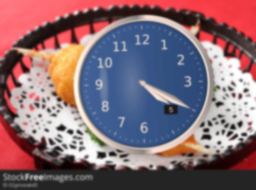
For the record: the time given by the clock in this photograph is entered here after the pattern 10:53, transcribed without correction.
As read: 4:20
